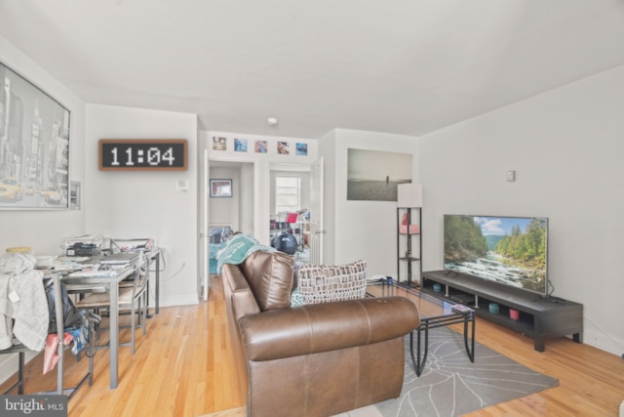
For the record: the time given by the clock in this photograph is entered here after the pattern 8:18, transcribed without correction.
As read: 11:04
